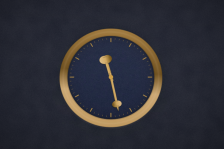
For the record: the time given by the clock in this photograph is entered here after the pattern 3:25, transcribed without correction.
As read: 11:28
